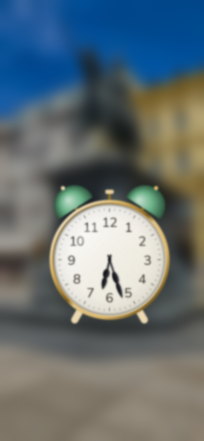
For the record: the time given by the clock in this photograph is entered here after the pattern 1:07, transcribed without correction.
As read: 6:27
